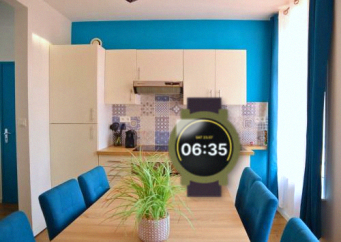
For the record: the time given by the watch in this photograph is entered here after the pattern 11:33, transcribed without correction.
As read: 6:35
